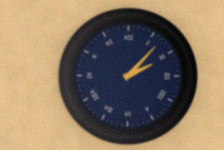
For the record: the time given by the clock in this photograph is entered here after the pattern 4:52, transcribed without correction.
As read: 2:07
